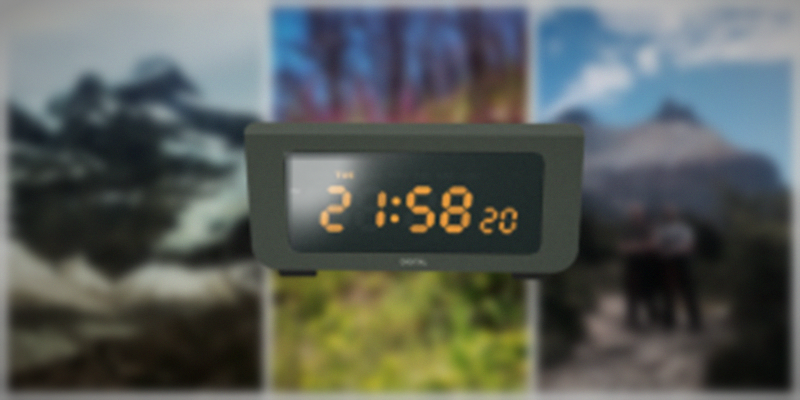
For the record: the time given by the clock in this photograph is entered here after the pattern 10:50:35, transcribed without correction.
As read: 21:58:20
